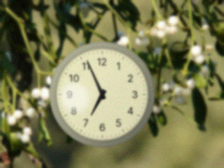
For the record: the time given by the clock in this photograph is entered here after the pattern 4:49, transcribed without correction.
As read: 6:56
